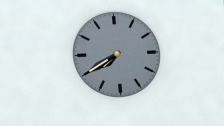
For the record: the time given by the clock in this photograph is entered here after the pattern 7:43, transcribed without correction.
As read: 7:40
